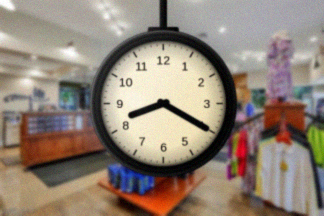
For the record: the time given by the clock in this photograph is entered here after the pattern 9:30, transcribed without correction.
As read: 8:20
